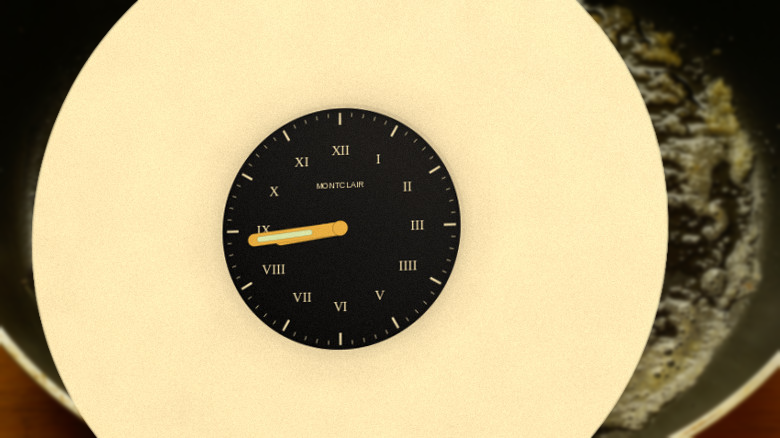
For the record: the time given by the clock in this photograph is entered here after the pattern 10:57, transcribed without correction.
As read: 8:44
